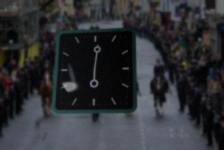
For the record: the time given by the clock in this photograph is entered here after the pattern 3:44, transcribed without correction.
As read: 6:01
